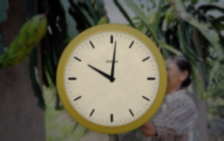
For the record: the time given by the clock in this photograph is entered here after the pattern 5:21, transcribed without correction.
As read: 10:01
